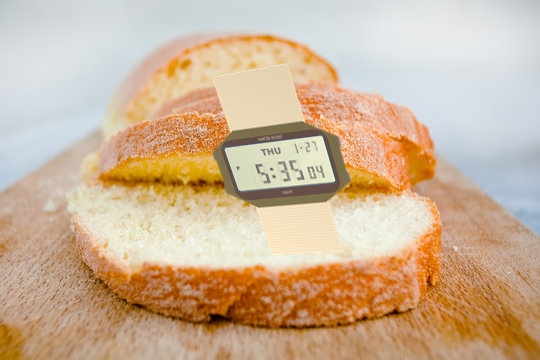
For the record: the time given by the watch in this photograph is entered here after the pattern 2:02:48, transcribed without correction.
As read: 5:35:04
